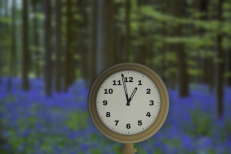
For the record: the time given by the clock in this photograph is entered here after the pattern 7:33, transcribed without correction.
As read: 12:58
